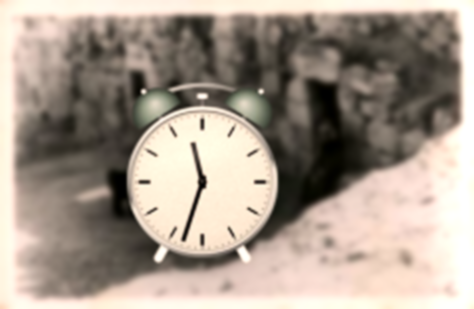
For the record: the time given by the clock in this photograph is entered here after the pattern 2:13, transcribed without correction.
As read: 11:33
